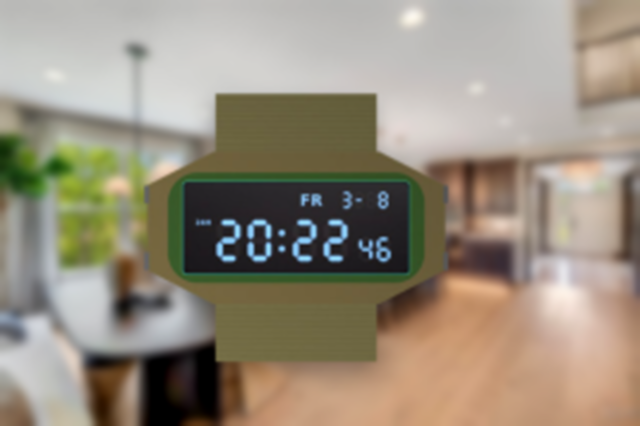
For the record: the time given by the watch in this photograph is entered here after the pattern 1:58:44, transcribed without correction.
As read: 20:22:46
